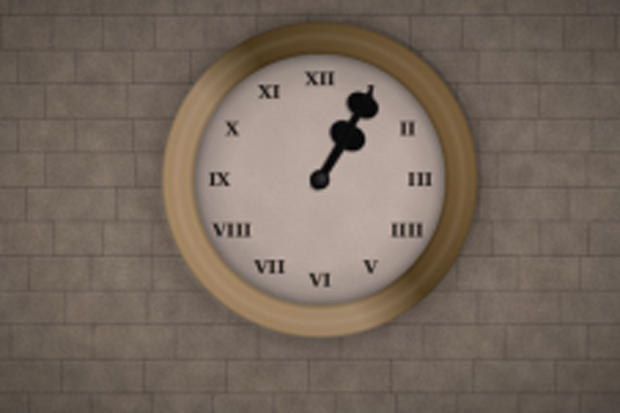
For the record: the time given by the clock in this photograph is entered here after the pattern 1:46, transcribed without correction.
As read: 1:05
